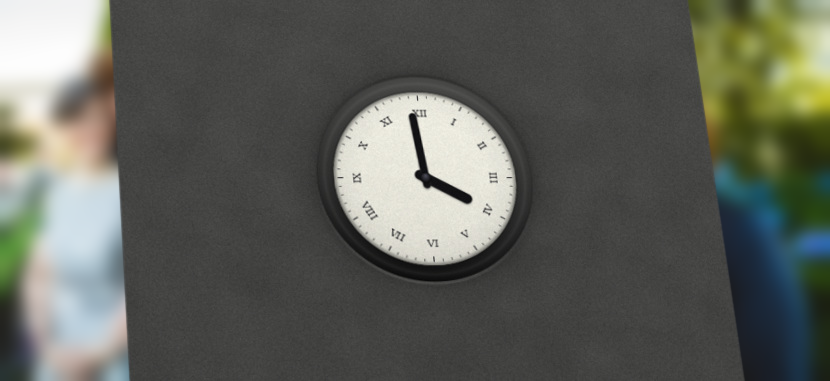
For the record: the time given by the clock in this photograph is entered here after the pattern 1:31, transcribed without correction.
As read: 3:59
